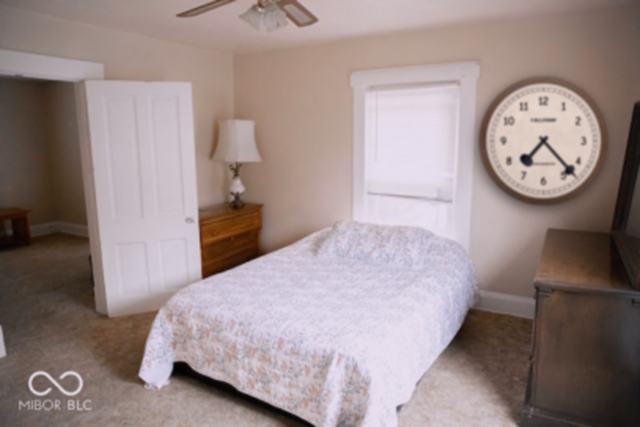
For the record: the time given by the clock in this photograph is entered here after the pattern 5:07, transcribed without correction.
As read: 7:23
